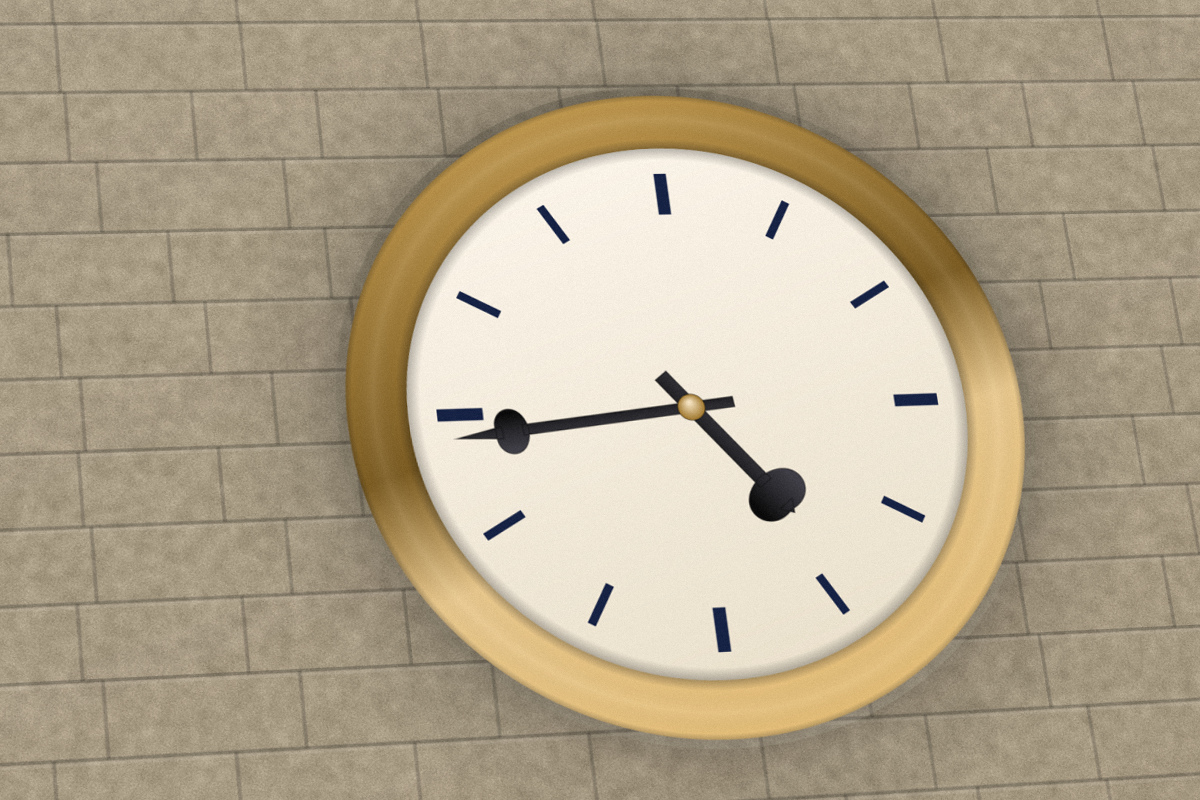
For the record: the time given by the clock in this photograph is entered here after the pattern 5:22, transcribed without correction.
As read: 4:44
